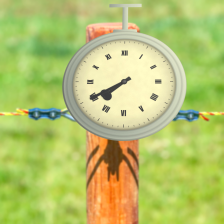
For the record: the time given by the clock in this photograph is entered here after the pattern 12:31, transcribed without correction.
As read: 7:40
